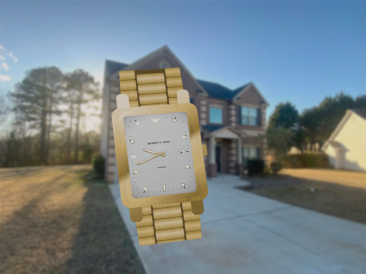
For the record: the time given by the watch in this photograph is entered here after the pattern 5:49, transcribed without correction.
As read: 9:42
